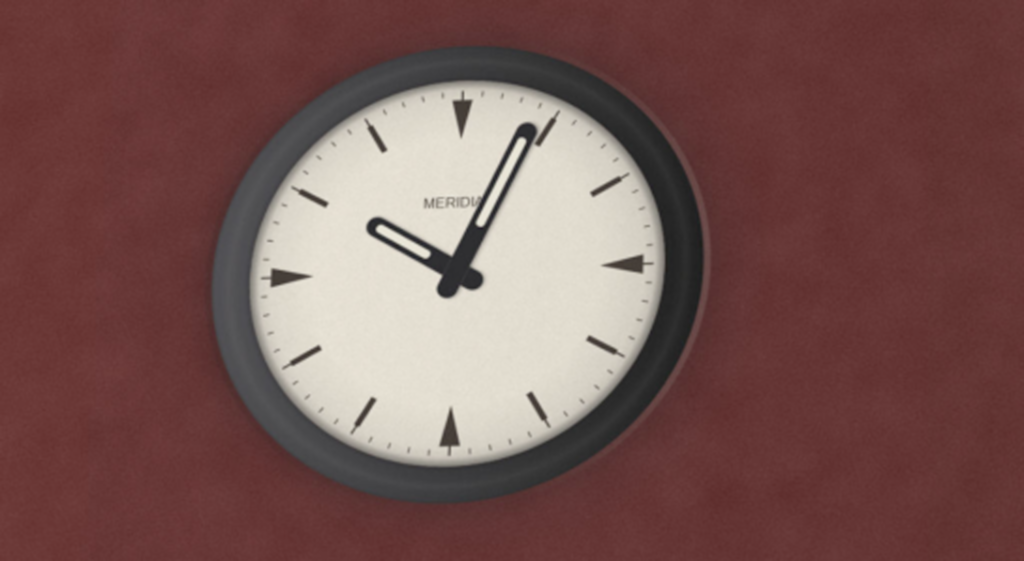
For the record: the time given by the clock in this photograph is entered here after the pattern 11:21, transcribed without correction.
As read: 10:04
